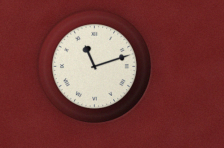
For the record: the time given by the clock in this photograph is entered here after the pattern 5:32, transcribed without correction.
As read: 11:12
